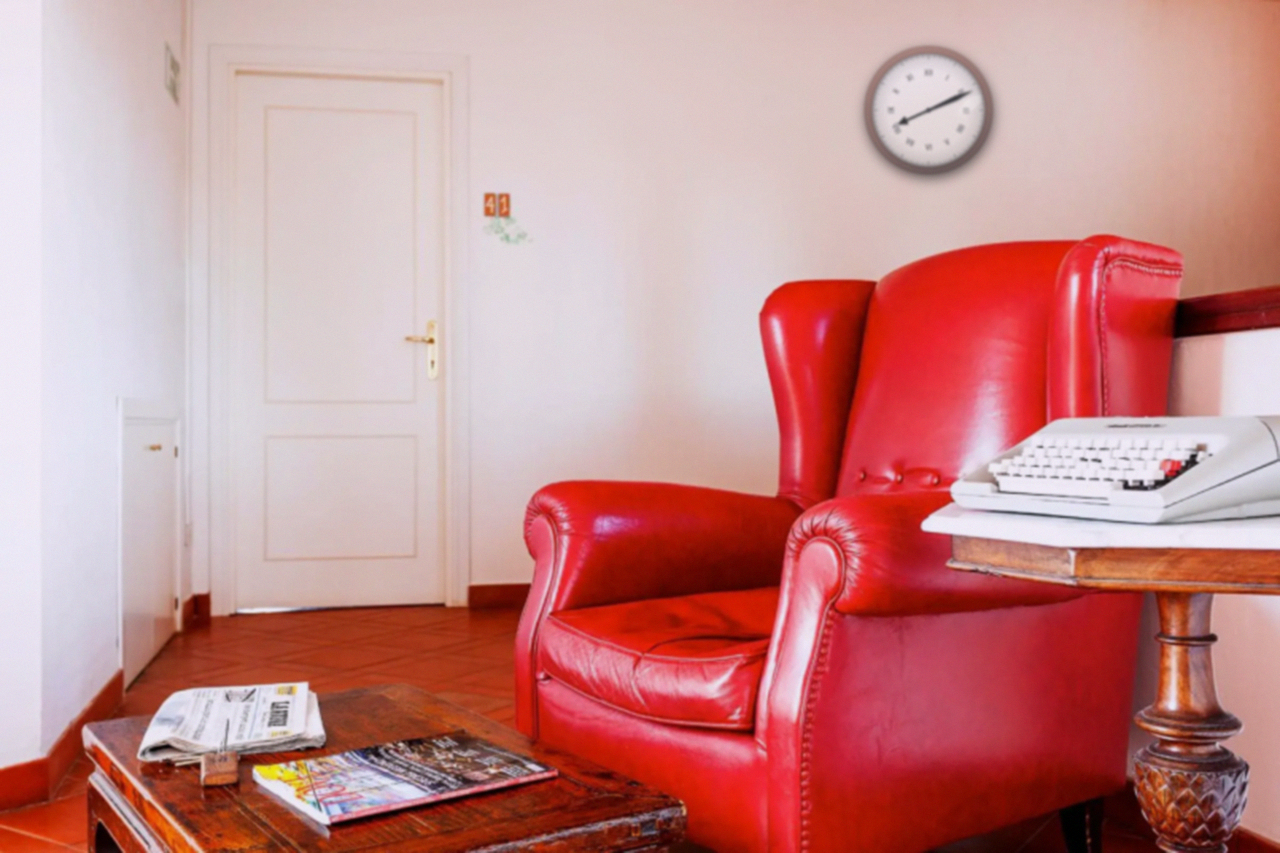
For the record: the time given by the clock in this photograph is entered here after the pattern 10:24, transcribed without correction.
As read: 8:11
